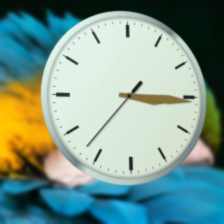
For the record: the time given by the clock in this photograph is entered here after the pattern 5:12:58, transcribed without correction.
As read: 3:15:37
